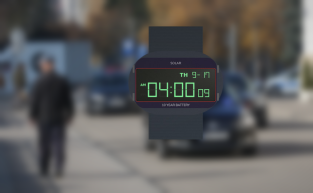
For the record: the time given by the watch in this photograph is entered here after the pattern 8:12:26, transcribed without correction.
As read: 4:00:09
